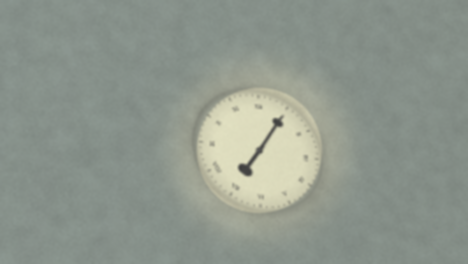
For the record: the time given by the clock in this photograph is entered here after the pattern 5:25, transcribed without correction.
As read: 7:05
